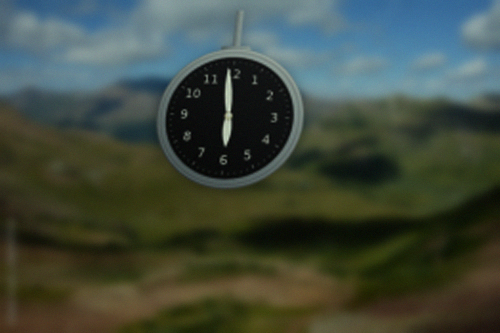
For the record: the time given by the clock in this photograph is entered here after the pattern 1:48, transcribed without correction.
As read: 5:59
